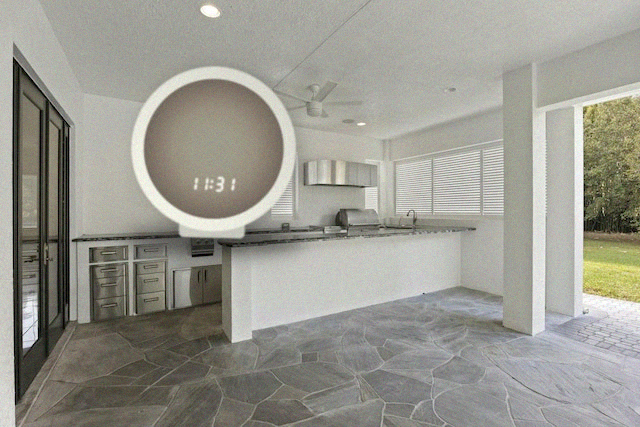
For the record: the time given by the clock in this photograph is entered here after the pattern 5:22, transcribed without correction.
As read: 11:31
